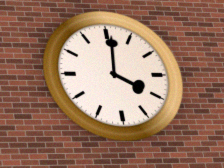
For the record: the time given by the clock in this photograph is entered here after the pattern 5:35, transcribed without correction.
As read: 4:01
